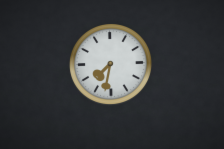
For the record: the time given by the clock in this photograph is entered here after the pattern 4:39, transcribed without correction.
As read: 7:32
